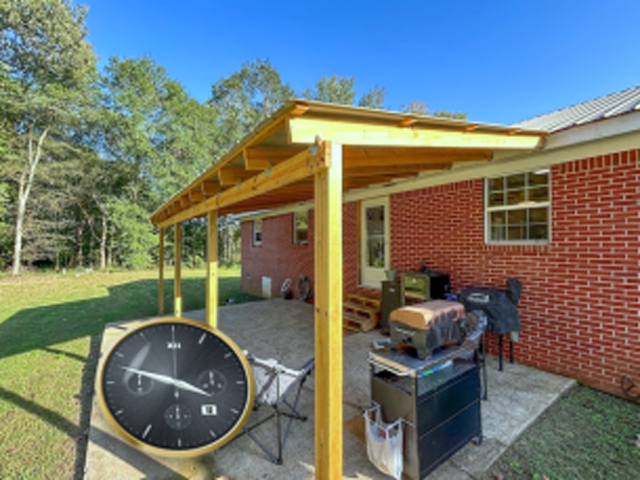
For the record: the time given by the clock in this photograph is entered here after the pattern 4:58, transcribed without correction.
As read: 3:48
